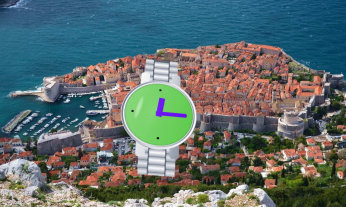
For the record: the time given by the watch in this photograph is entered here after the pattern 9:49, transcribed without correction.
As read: 12:15
